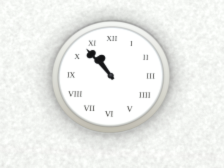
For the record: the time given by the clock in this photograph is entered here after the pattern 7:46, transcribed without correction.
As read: 10:53
